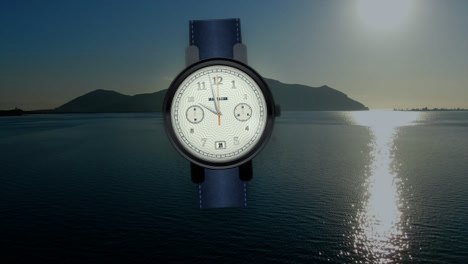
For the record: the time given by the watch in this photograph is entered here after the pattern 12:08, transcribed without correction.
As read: 9:58
